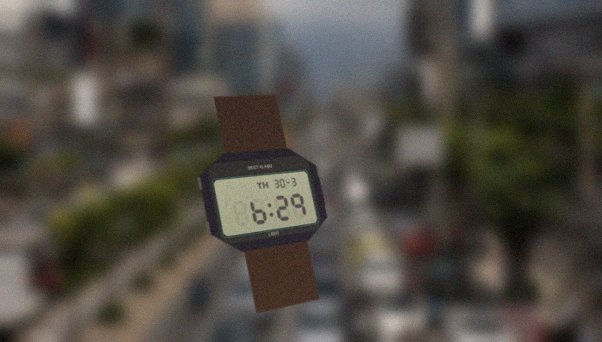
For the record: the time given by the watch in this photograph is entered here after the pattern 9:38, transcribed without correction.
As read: 6:29
